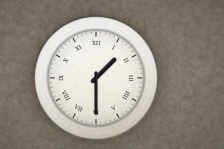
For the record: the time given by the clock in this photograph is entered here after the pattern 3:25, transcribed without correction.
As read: 1:30
